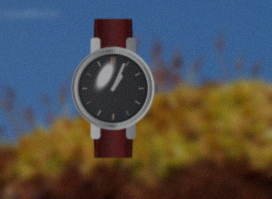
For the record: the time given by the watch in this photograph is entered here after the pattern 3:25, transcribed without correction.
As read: 1:04
